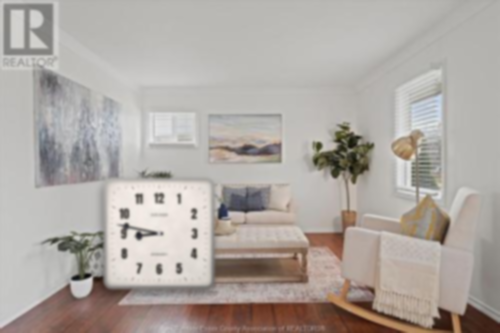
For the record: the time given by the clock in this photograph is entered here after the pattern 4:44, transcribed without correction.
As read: 8:47
